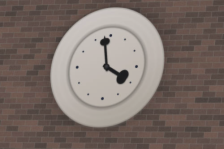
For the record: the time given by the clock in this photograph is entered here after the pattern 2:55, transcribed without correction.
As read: 3:58
